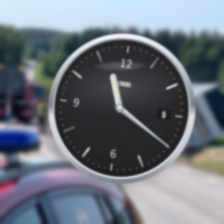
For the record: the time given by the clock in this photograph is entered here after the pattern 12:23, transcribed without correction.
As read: 11:20
